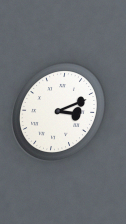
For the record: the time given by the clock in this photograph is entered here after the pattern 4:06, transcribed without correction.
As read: 3:11
